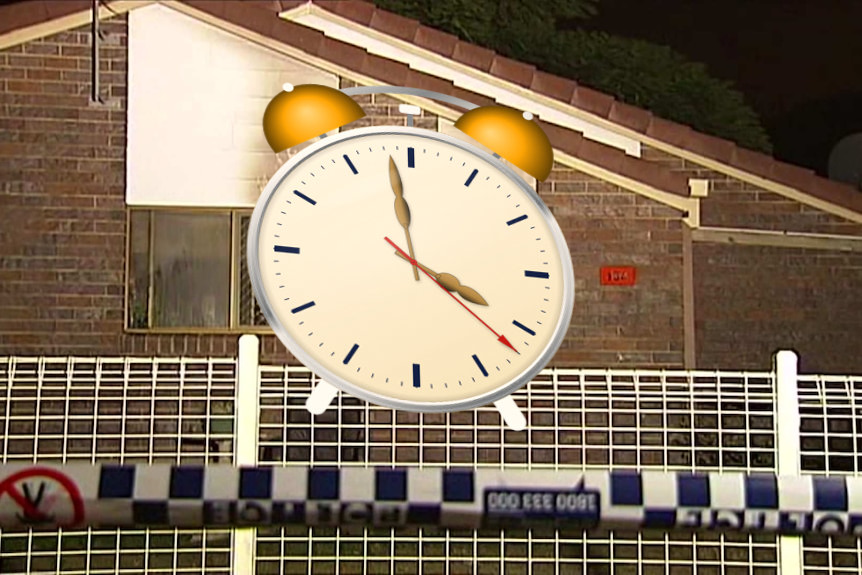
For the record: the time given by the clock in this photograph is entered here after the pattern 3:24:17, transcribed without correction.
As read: 3:58:22
